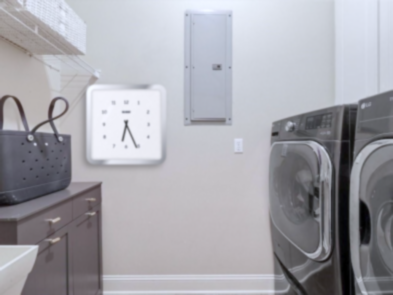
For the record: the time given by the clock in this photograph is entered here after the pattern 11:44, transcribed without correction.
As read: 6:26
